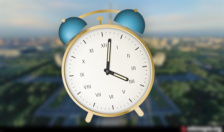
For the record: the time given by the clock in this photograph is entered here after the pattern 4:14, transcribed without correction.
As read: 4:02
